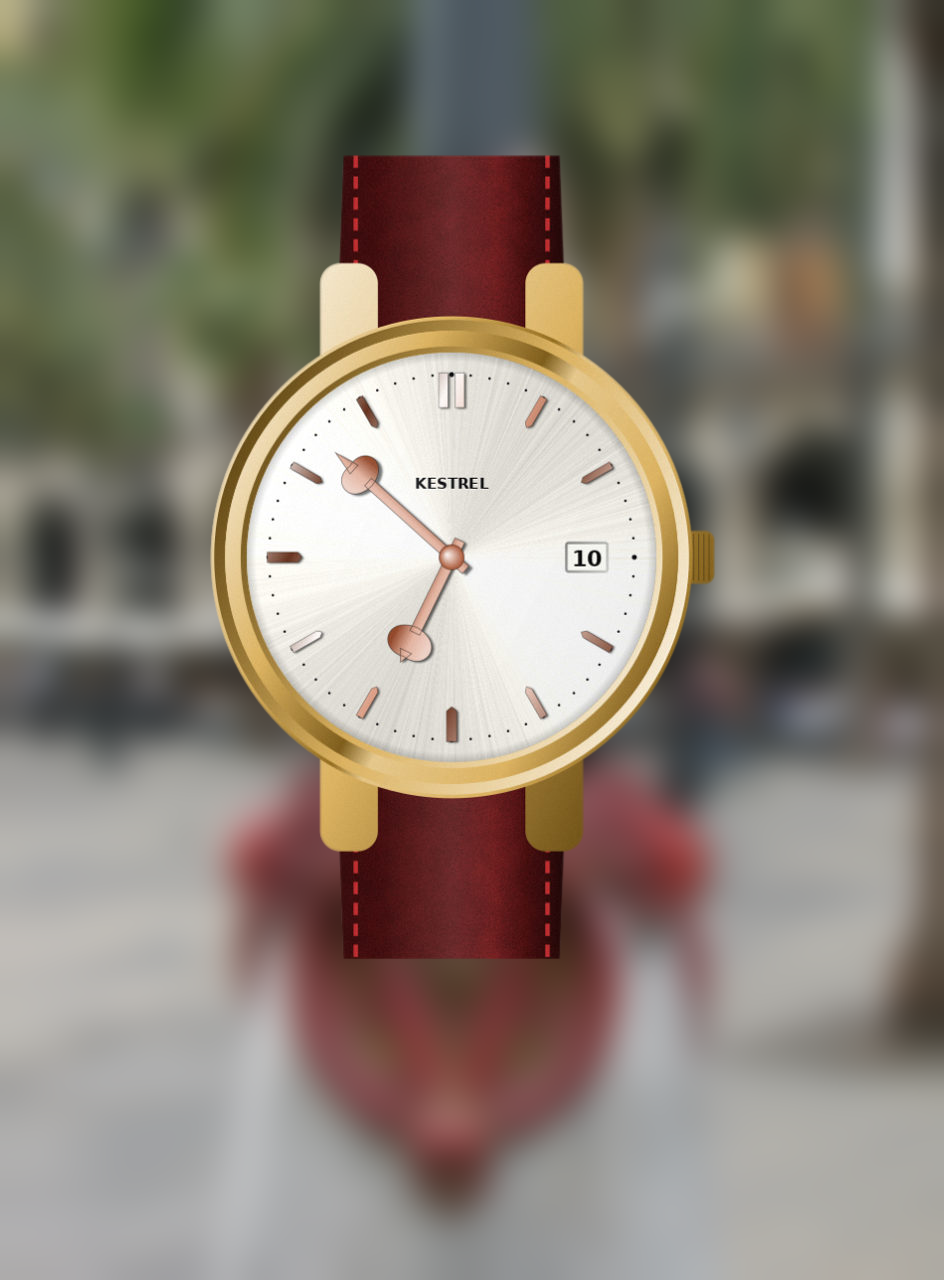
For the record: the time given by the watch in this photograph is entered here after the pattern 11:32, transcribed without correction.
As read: 6:52
